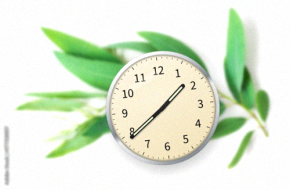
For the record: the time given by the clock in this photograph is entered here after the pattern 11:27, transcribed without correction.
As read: 1:39
